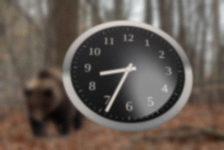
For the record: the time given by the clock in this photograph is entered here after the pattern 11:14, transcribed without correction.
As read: 8:34
